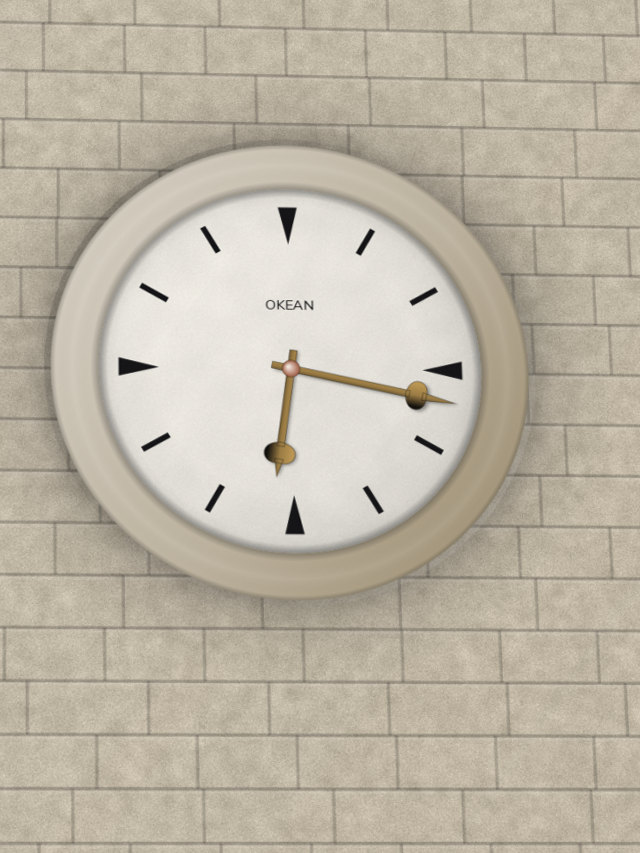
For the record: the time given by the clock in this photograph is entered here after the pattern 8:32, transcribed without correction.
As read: 6:17
